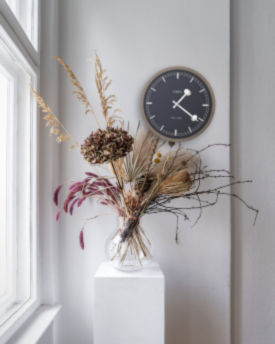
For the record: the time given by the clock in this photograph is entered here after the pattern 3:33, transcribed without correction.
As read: 1:21
